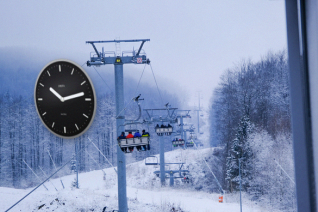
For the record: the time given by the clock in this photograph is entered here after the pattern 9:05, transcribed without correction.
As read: 10:13
